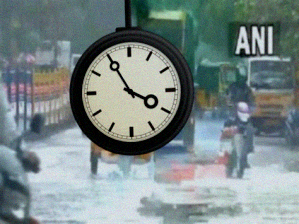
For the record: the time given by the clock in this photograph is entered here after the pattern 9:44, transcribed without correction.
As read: 3:55
